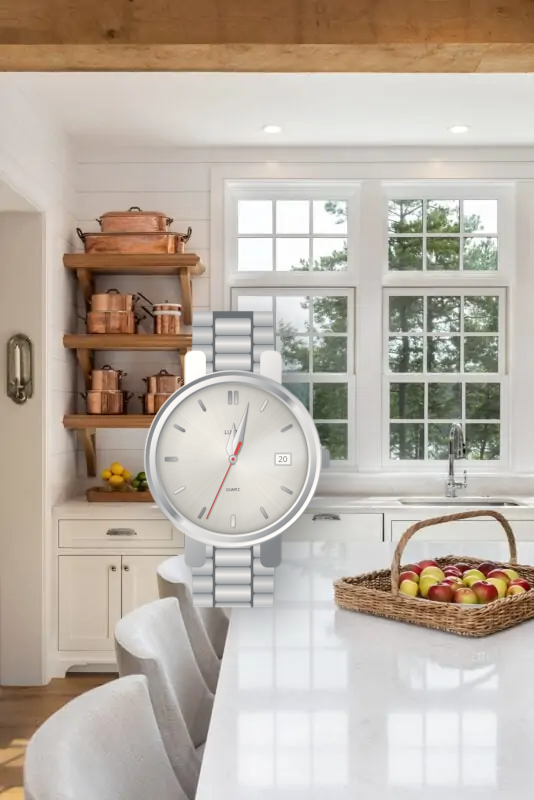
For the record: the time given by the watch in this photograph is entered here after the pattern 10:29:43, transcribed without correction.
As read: 12:02:34
